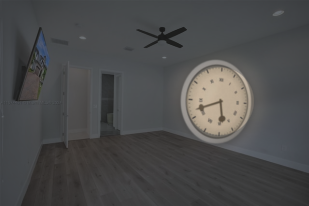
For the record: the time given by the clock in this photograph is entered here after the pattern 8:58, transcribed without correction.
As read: 5:42
